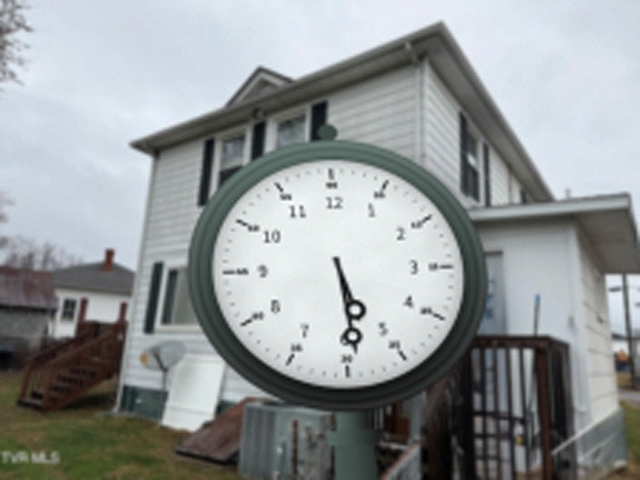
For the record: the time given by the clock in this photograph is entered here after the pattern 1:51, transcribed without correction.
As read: 5:29
